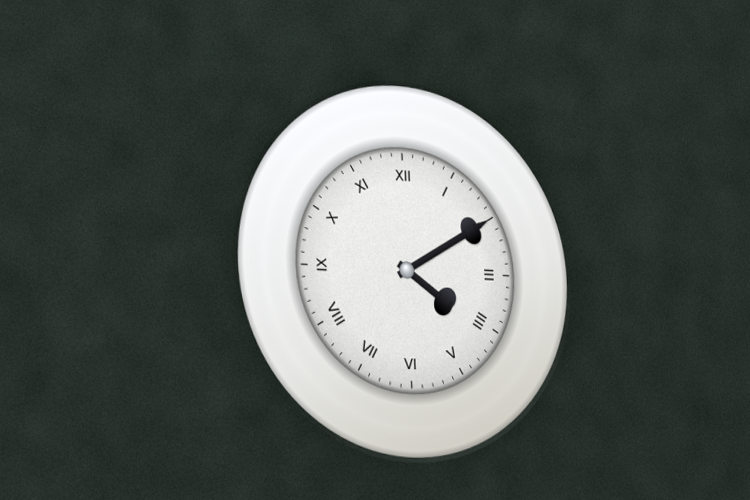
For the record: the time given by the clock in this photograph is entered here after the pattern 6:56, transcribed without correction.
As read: 4:10
